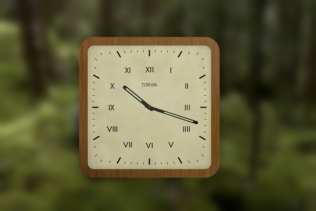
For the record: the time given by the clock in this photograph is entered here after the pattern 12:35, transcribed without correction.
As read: 10:18
